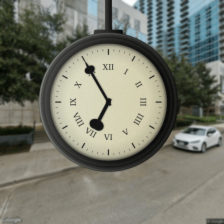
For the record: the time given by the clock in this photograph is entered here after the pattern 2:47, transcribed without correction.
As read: 6:55
